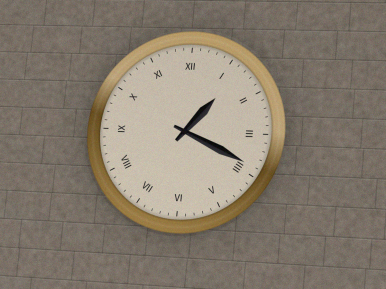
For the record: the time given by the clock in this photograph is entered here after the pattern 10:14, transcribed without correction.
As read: 1:19
